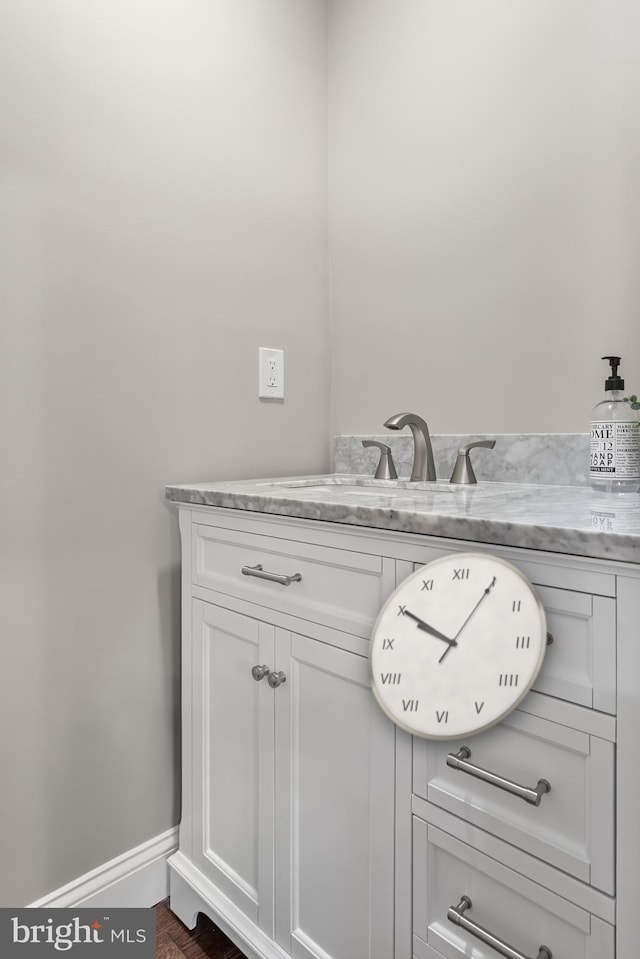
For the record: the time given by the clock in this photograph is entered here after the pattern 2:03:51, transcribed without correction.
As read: 9:50:05
